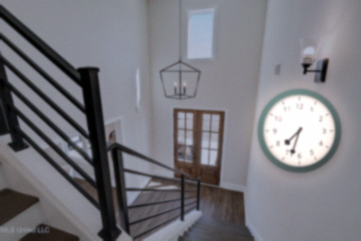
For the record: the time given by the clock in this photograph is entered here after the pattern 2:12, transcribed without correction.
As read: 7:33
